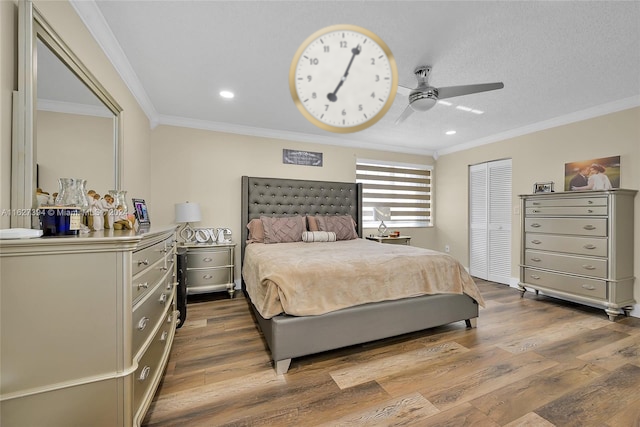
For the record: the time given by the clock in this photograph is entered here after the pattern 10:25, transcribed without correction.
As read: 7:04
